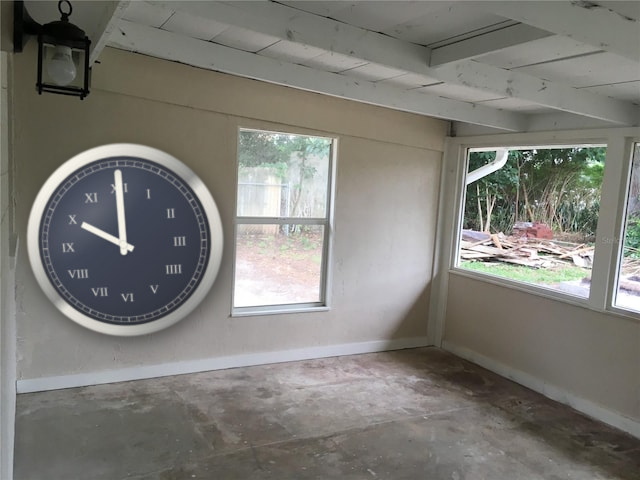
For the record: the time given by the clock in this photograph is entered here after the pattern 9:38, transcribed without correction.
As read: 10:00
